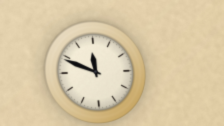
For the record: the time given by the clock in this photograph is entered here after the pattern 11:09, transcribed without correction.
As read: 11:49
